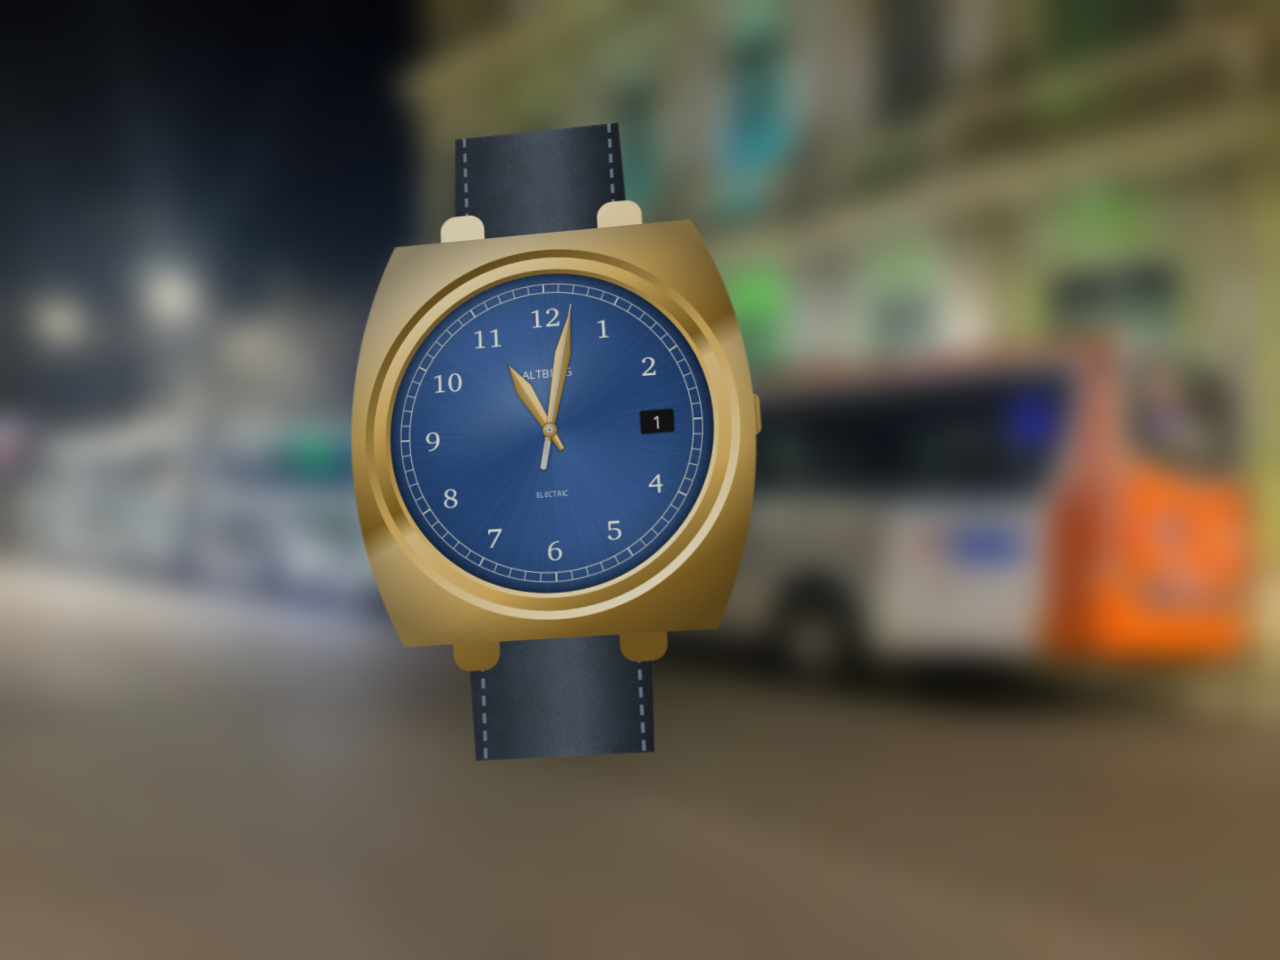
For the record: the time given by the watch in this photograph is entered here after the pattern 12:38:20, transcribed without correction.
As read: 11:02:02
